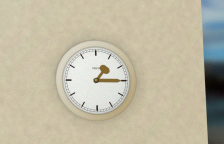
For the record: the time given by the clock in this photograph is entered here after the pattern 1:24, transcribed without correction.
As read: 1:15
